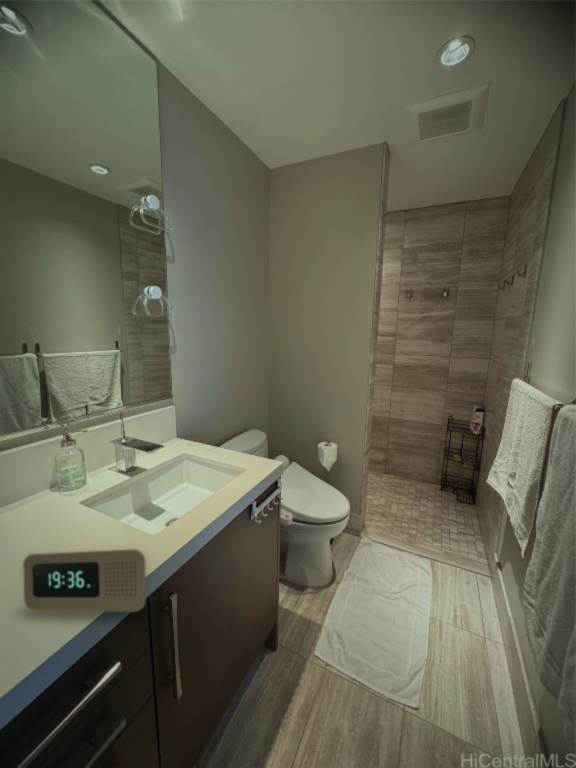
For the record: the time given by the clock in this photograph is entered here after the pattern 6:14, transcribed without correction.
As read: 19:36
